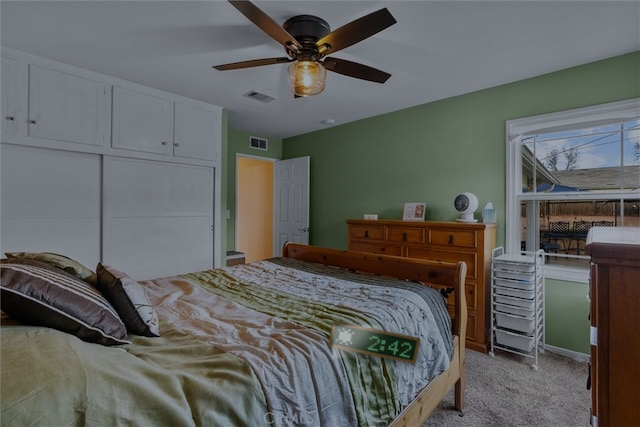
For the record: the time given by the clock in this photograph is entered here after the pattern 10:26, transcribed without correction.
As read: 2:42
